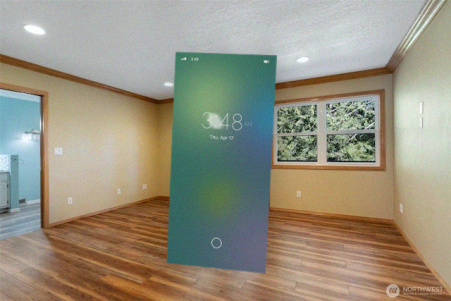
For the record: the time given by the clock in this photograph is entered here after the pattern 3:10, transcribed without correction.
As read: 3:48
